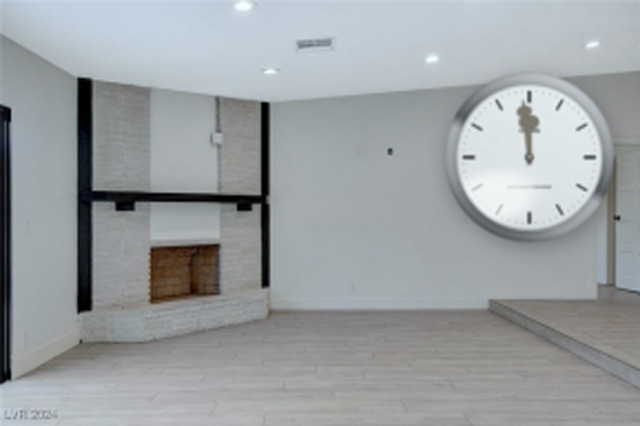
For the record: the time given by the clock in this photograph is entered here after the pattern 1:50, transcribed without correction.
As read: 11:59
